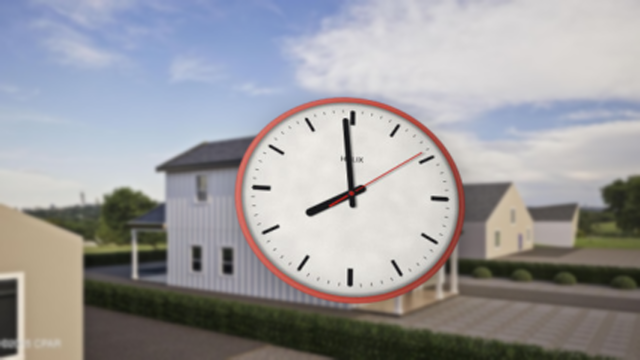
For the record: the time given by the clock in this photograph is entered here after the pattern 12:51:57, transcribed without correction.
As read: 7:59:09
